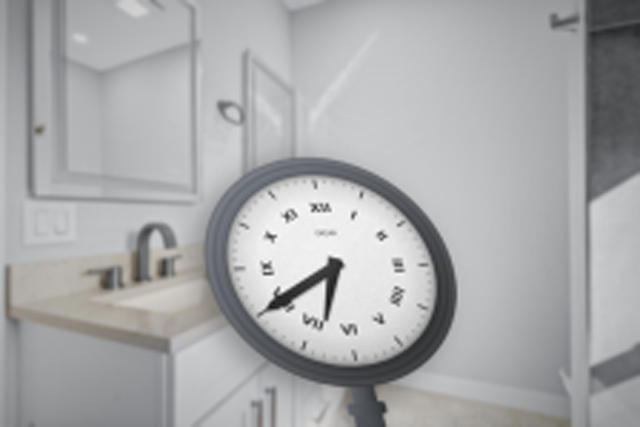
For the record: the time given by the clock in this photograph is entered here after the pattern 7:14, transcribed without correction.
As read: 6:40
